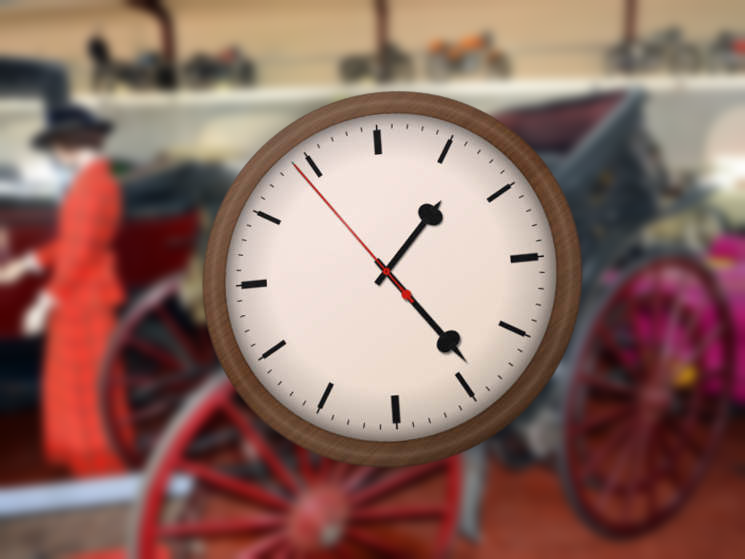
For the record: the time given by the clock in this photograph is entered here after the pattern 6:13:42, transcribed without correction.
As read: 1:23:54
